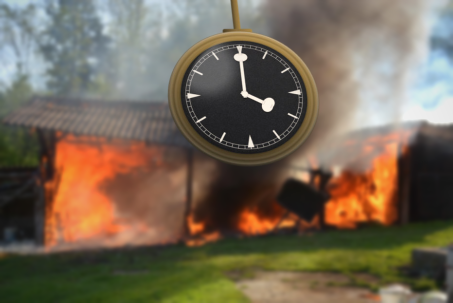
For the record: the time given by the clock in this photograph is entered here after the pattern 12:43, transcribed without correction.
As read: 4:00
